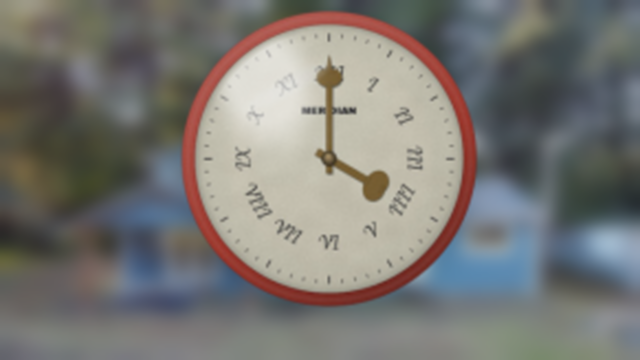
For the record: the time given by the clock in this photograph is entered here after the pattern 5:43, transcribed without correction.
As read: 4:00
